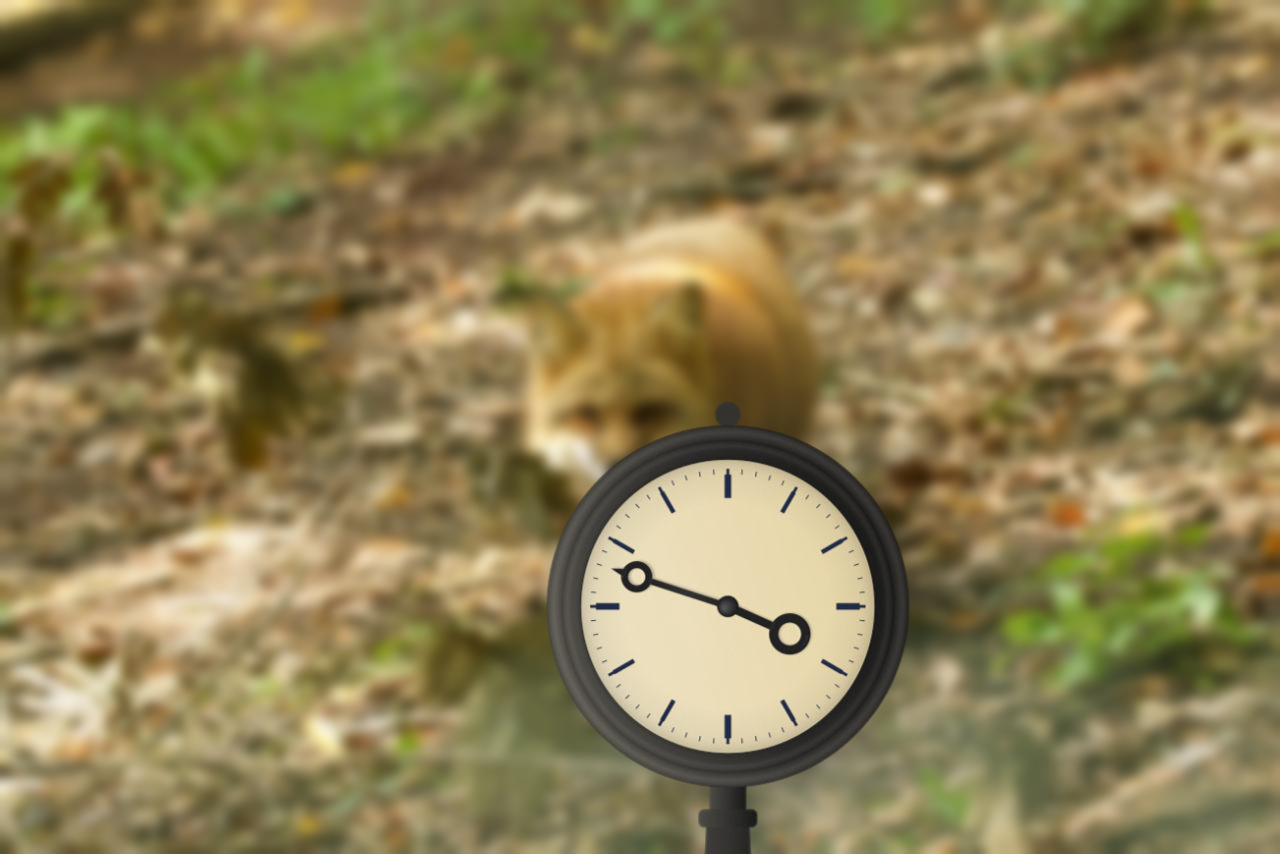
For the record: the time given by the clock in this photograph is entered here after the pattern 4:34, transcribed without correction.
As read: 3:48
